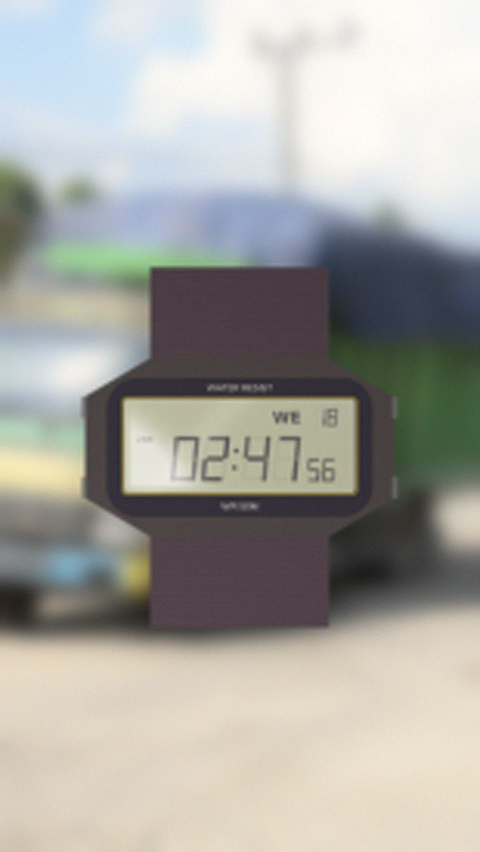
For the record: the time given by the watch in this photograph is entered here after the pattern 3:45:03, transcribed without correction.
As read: 2:47:56
